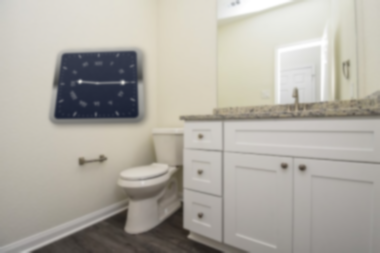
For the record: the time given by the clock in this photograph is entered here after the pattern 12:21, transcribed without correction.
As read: 9:15
